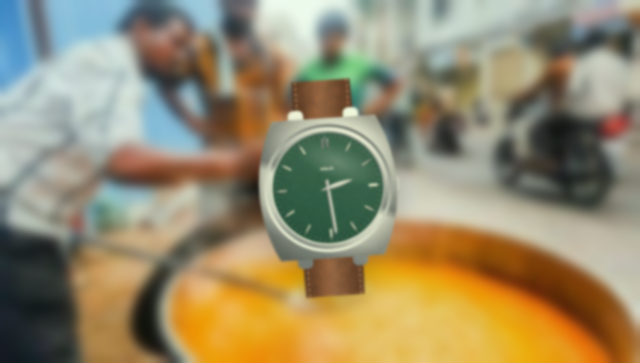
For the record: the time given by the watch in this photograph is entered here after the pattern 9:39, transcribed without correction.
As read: 2:29
